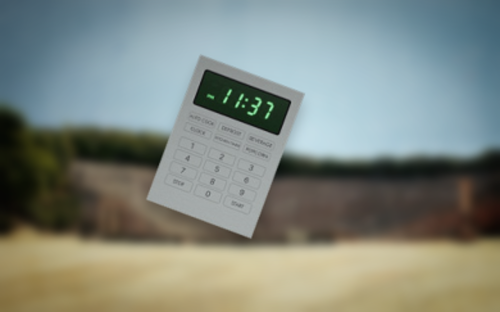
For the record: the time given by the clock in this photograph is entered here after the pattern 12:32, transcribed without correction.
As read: 11:37
